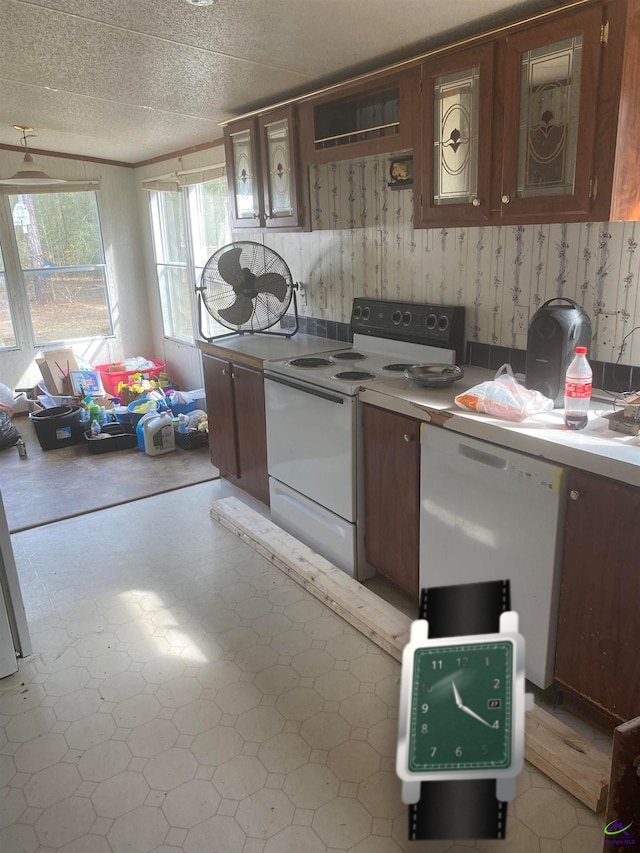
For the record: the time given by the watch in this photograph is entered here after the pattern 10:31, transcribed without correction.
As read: 11:21
